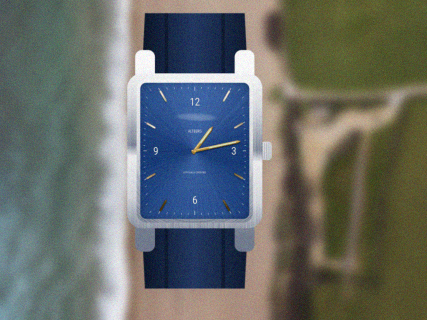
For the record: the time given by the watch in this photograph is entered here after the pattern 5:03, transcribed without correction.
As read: 1:13
